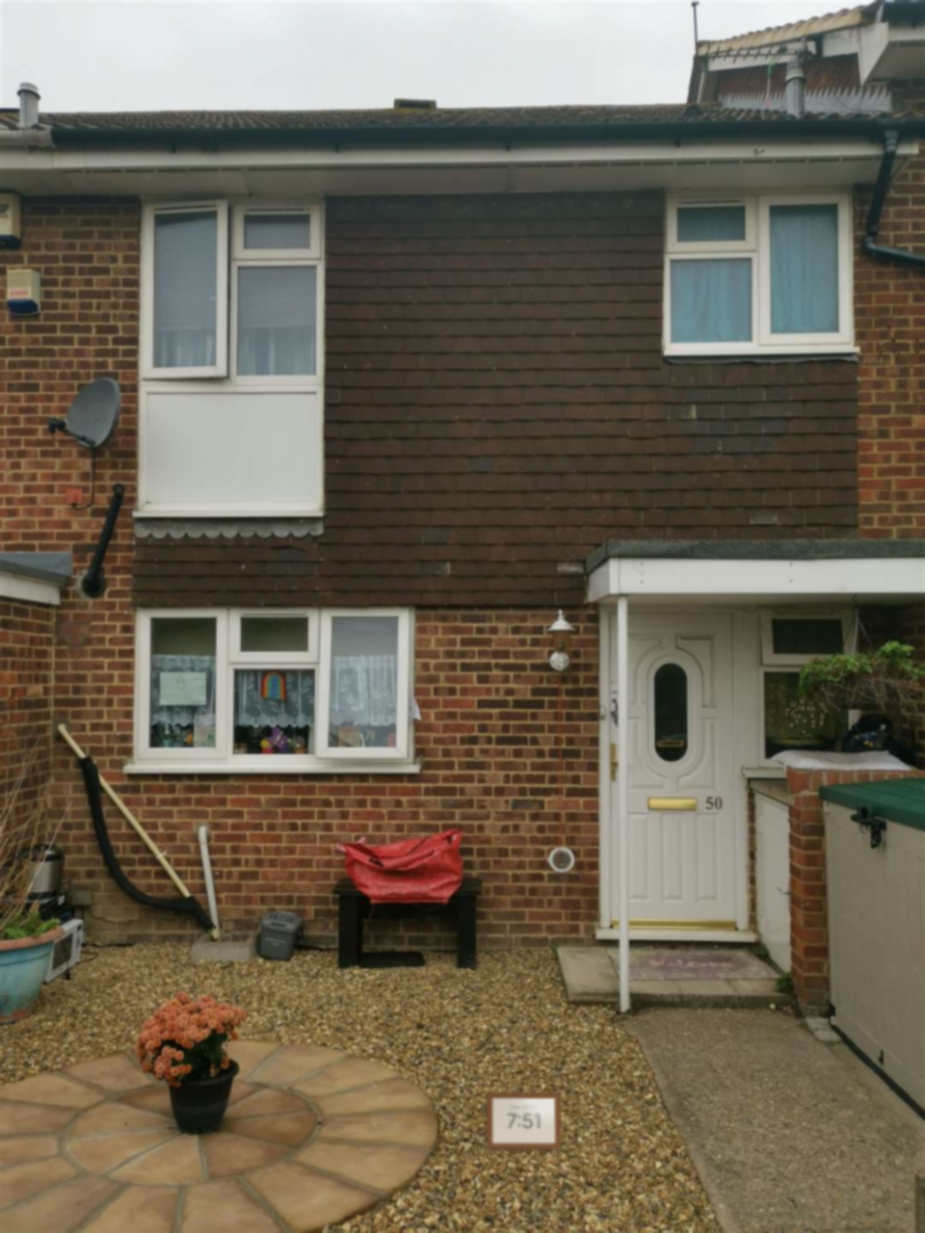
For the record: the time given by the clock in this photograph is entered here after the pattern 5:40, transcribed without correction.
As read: 7:51
